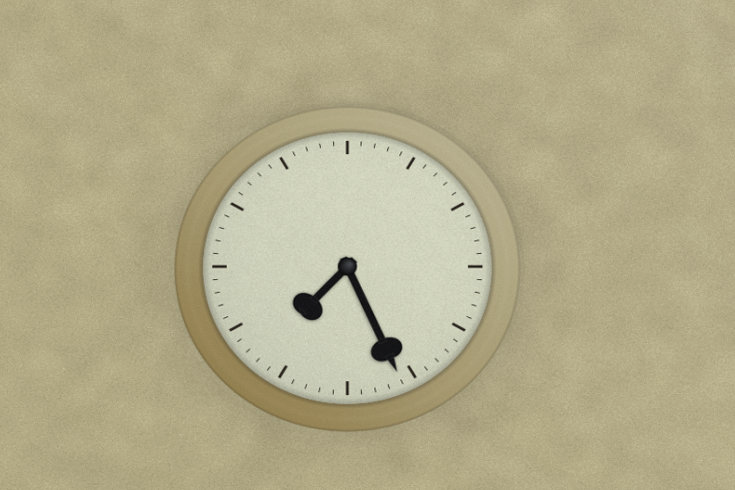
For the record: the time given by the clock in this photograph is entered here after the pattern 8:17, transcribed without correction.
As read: 7:26
